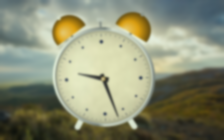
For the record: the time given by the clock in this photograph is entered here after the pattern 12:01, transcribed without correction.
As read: 9:27
